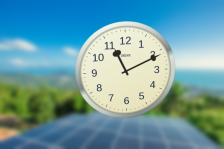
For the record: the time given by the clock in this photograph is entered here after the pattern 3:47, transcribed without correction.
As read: 11:11
